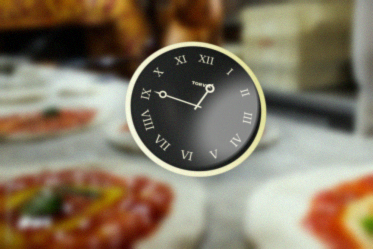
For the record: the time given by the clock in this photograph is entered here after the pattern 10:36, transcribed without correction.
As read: 12:46
